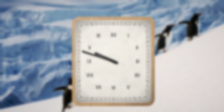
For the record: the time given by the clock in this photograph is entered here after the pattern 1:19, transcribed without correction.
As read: 9:48
